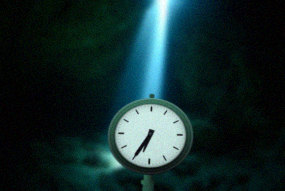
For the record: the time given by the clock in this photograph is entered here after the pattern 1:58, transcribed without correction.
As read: 6:35
